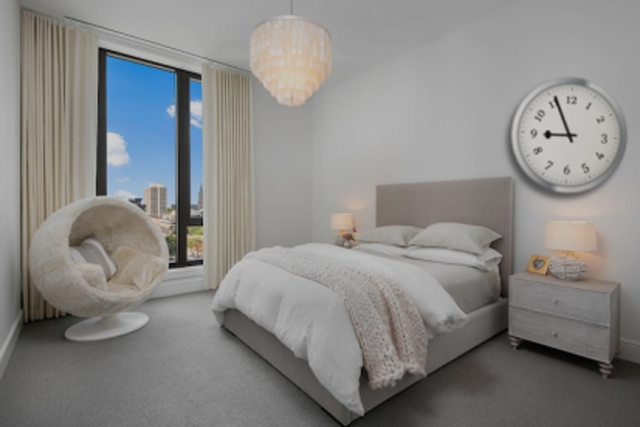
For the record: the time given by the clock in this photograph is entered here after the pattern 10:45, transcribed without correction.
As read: 8:56
